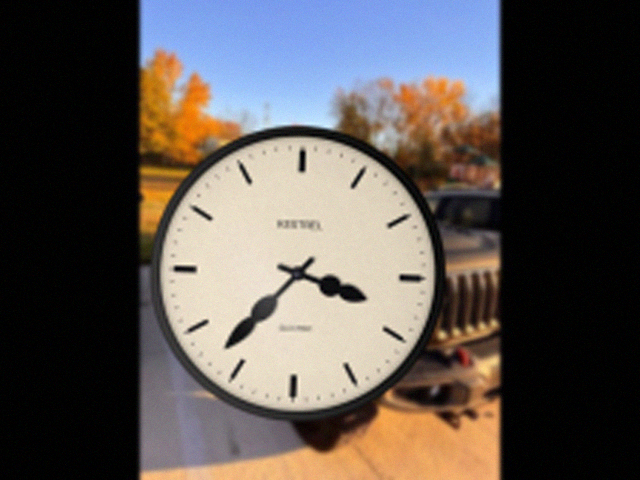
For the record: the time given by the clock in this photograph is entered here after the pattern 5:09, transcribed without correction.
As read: 3:37
